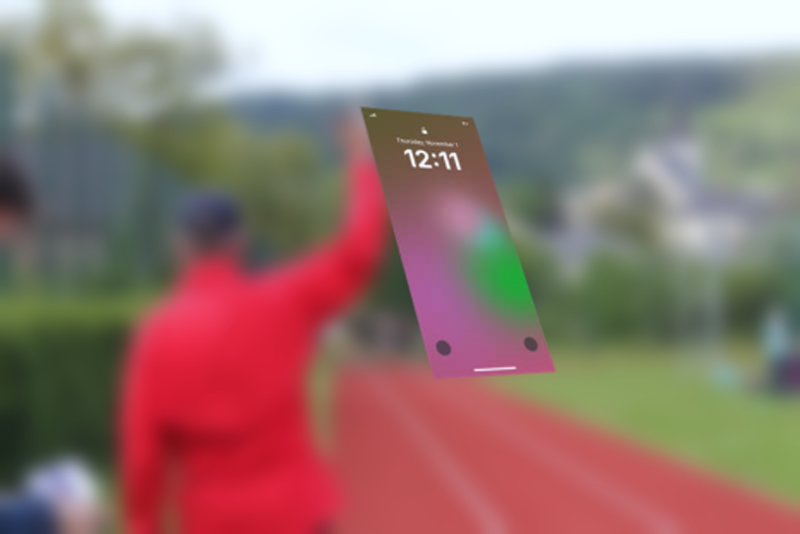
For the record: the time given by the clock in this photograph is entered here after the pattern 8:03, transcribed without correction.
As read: 12:11
